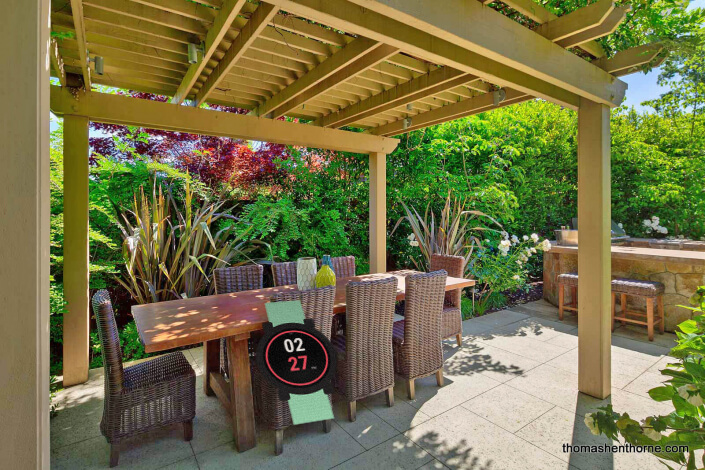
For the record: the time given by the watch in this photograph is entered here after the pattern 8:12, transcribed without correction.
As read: 2:27
